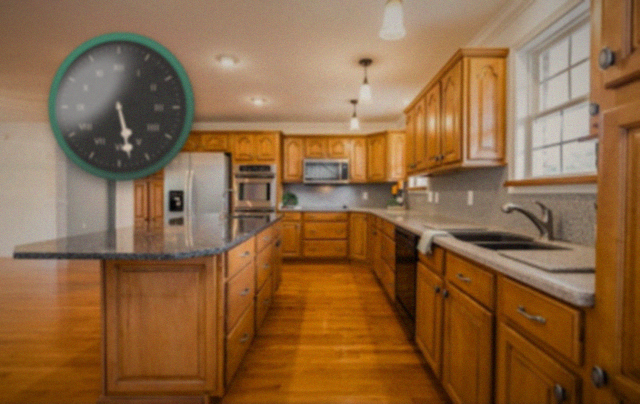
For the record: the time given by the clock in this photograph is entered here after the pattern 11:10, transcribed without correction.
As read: 5:28
